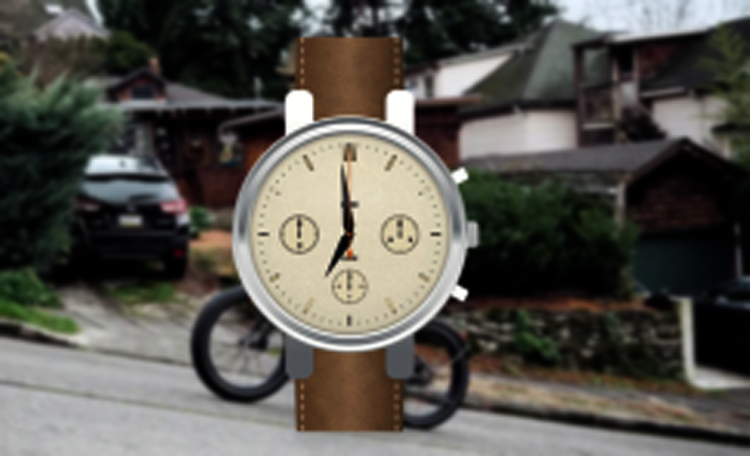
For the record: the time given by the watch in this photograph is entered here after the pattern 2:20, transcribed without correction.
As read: 6:59
